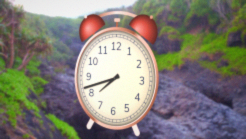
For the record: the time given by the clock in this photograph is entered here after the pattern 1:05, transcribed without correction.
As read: 7:42
